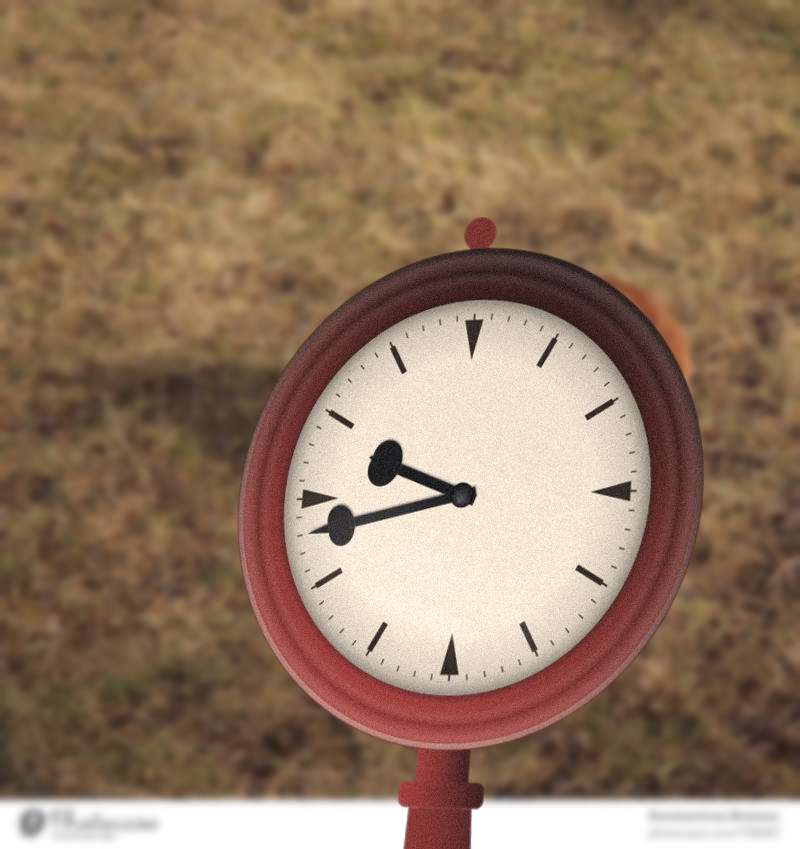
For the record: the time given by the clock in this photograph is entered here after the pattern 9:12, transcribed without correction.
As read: 9:43
